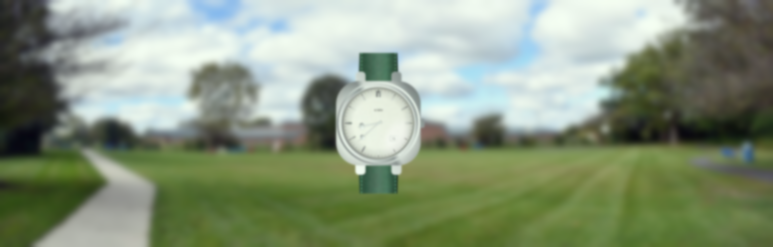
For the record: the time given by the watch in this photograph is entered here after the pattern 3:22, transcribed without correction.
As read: 8:38
